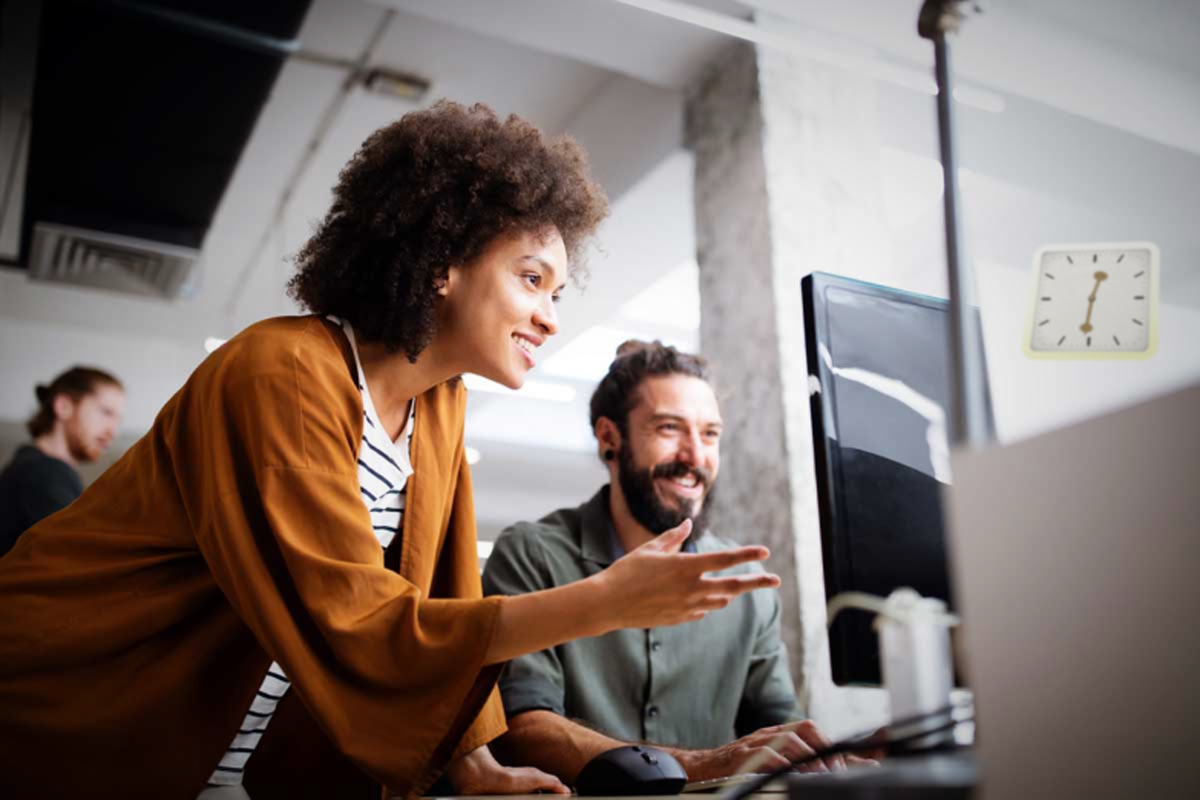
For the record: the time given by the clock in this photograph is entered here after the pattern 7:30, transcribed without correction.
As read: 12:31
